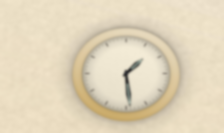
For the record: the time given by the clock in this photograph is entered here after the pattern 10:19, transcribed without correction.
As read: 1:29
